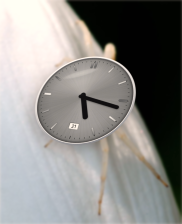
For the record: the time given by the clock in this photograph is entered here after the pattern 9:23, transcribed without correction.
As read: 5:17
